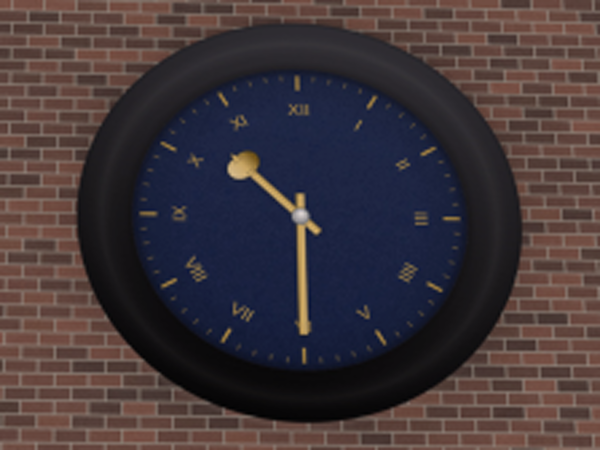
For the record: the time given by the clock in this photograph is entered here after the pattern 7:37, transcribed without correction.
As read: 10:30
